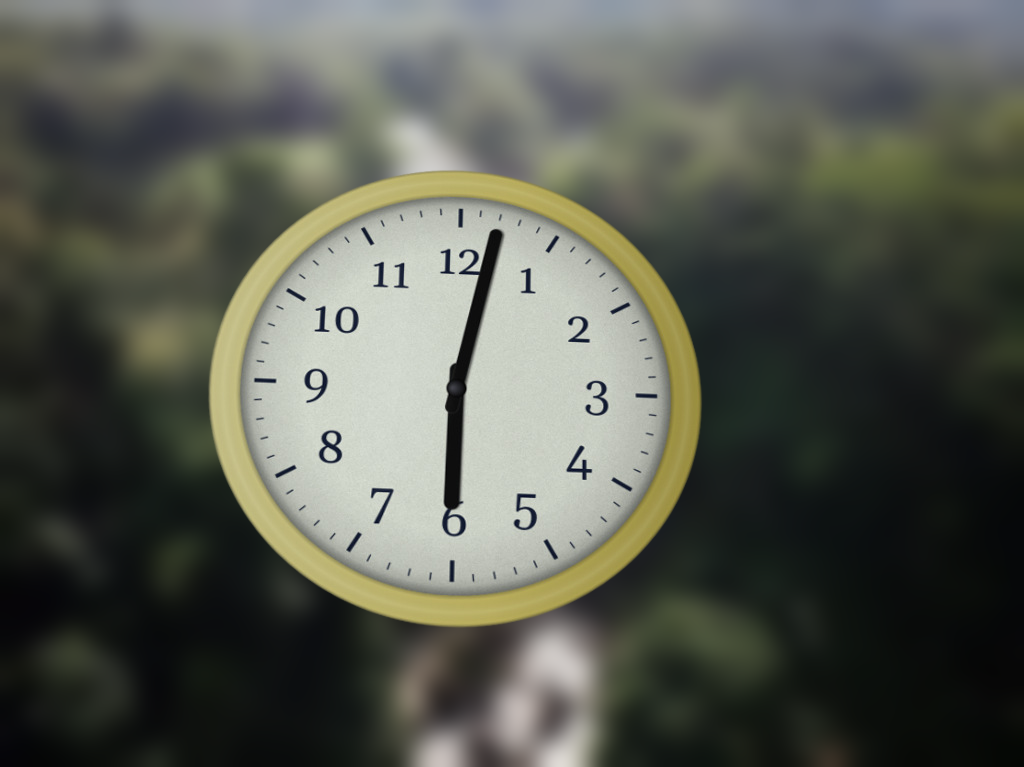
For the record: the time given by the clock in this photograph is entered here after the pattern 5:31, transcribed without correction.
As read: 6:02
